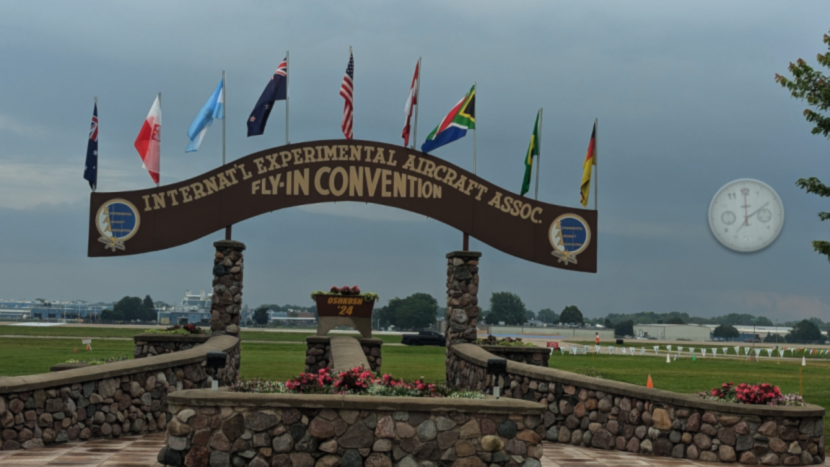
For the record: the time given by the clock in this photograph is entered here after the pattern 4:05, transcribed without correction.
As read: 7:10
